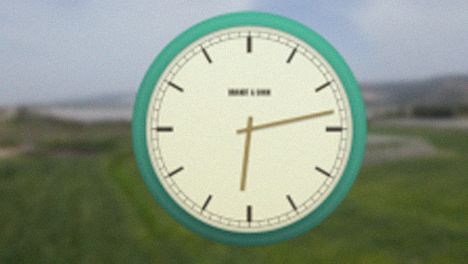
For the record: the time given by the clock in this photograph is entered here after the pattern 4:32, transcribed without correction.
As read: 6:13
